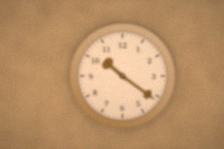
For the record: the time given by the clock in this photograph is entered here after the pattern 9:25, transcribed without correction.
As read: 10:21
